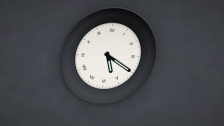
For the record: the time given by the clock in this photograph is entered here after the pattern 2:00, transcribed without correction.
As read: 5:20
